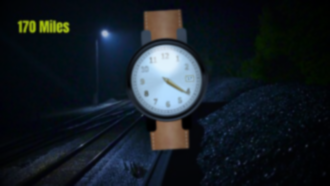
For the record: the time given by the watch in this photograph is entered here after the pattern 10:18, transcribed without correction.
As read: 4:21
